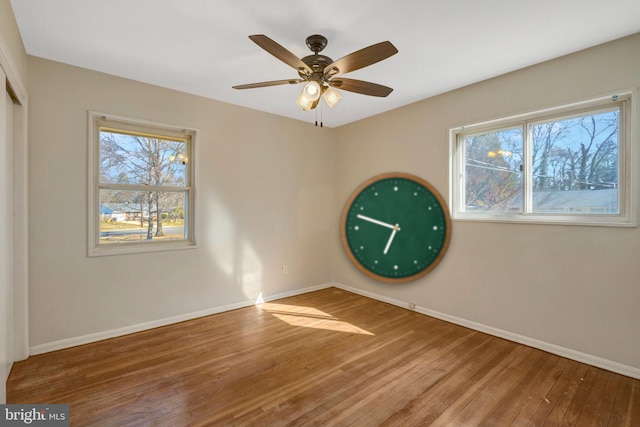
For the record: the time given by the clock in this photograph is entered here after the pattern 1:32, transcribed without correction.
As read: 6:48
